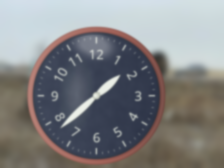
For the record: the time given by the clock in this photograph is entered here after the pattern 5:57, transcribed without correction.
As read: 1:38
